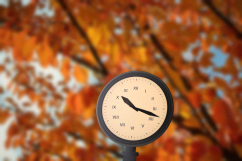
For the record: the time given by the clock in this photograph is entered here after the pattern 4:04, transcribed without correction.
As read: 10:18
